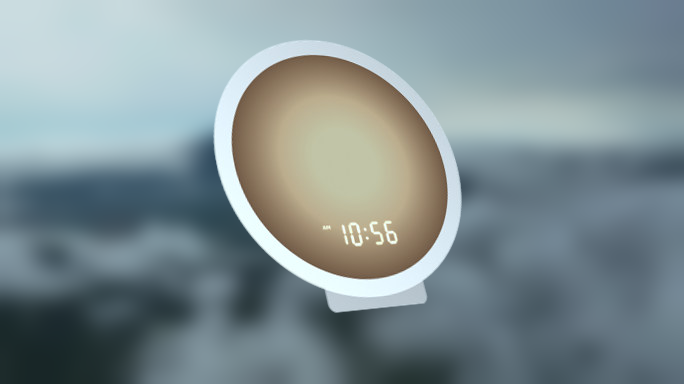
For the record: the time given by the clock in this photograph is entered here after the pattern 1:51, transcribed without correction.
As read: 10:56
